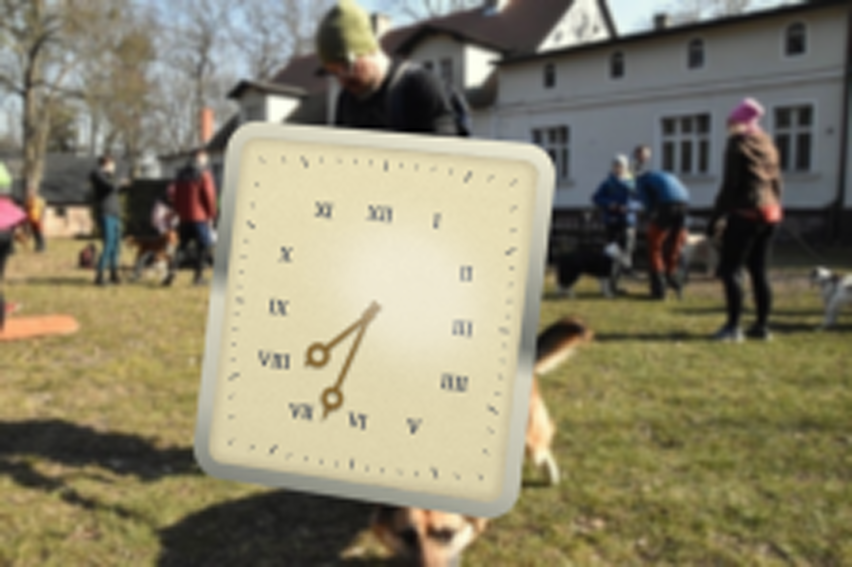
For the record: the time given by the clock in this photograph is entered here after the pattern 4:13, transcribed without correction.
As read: 7:33
